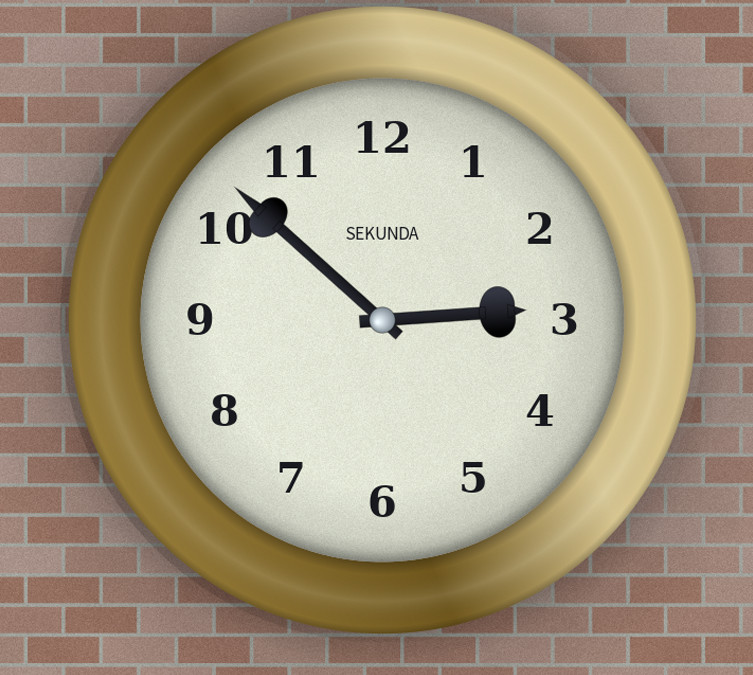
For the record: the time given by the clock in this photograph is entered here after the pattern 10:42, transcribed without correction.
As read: 2:52
